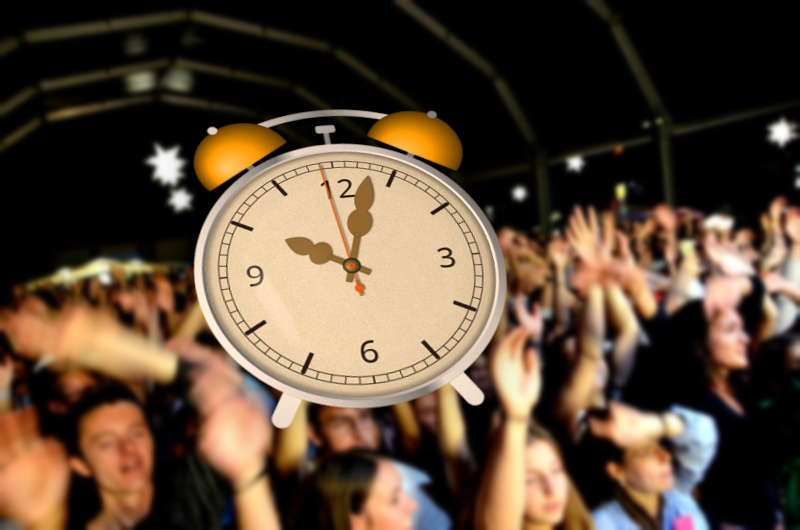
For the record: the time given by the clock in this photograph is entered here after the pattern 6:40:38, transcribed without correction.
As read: 10:02:59
